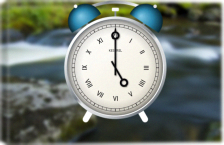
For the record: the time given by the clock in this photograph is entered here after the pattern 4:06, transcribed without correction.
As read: 5:00
